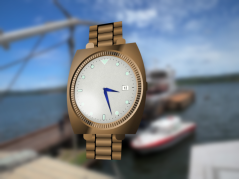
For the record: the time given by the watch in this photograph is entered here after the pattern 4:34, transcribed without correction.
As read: 3:27
